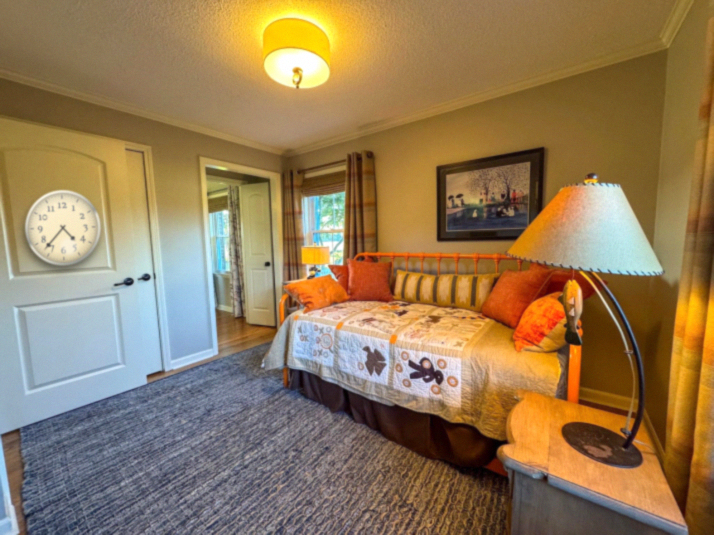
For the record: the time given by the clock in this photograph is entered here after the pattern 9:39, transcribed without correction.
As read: 4:37
